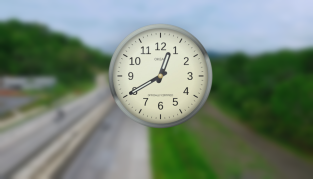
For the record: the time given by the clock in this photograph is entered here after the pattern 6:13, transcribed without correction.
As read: 12:40
